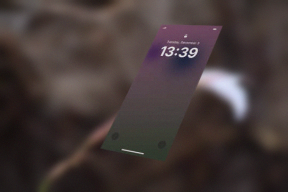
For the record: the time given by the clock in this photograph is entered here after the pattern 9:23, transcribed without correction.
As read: 13:39
